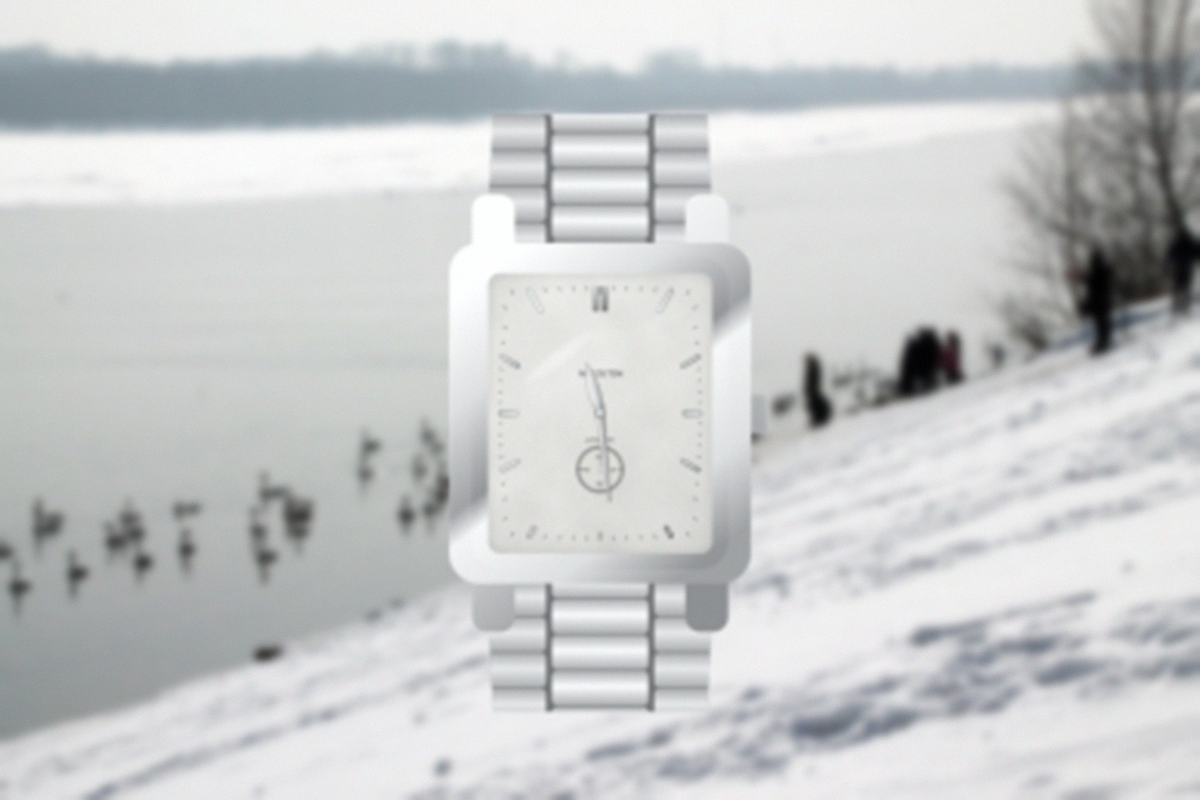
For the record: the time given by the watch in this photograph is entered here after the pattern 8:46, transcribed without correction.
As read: 11:29
